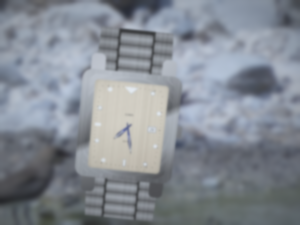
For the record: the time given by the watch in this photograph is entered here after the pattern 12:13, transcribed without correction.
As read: 7:28
